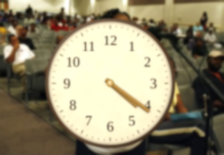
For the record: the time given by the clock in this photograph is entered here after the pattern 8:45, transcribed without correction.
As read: 4:21
